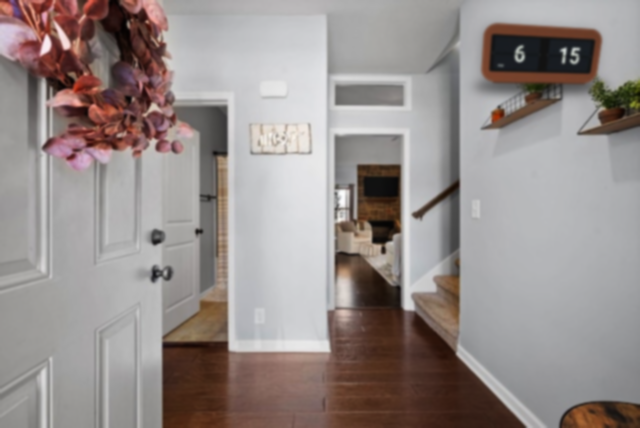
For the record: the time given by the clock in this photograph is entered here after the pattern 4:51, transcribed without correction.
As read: 6:15
